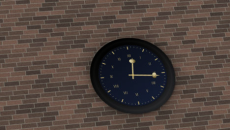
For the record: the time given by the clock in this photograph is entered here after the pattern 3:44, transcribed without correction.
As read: 12:16
